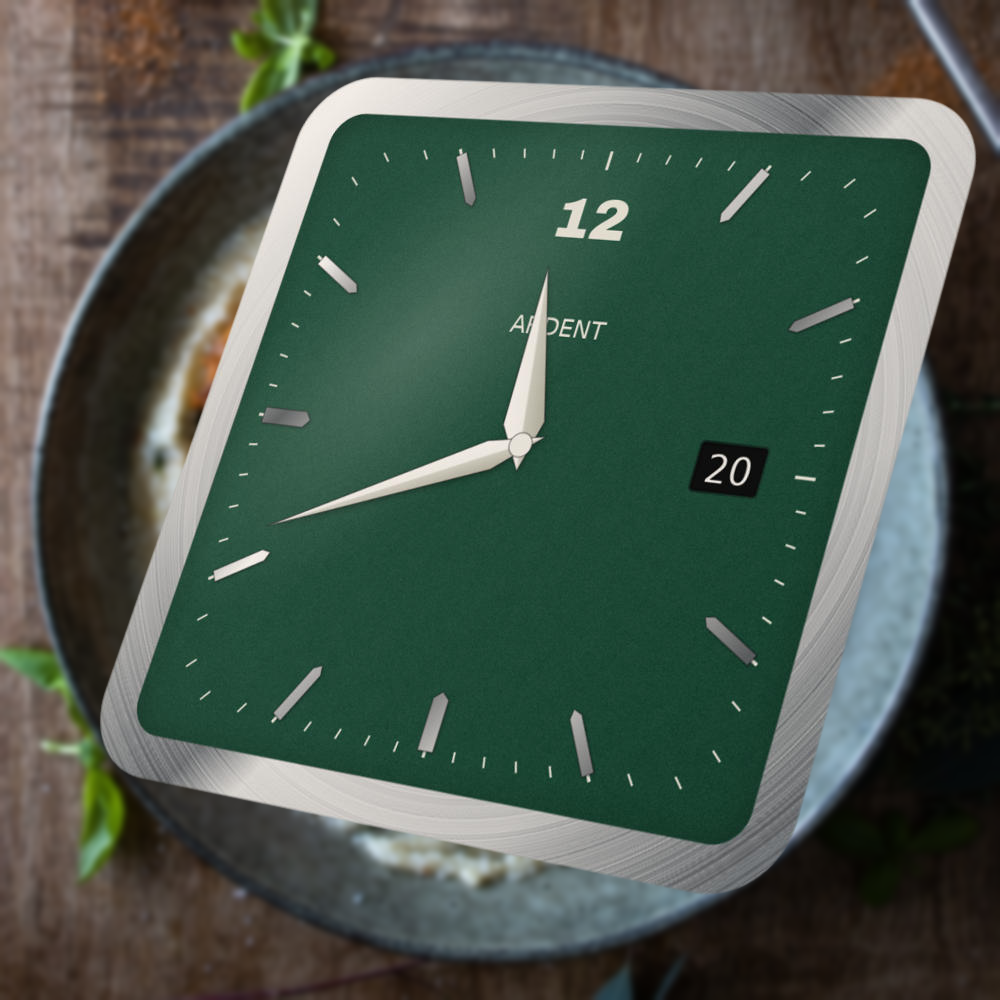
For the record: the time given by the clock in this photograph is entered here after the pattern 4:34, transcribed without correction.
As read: 11:41
